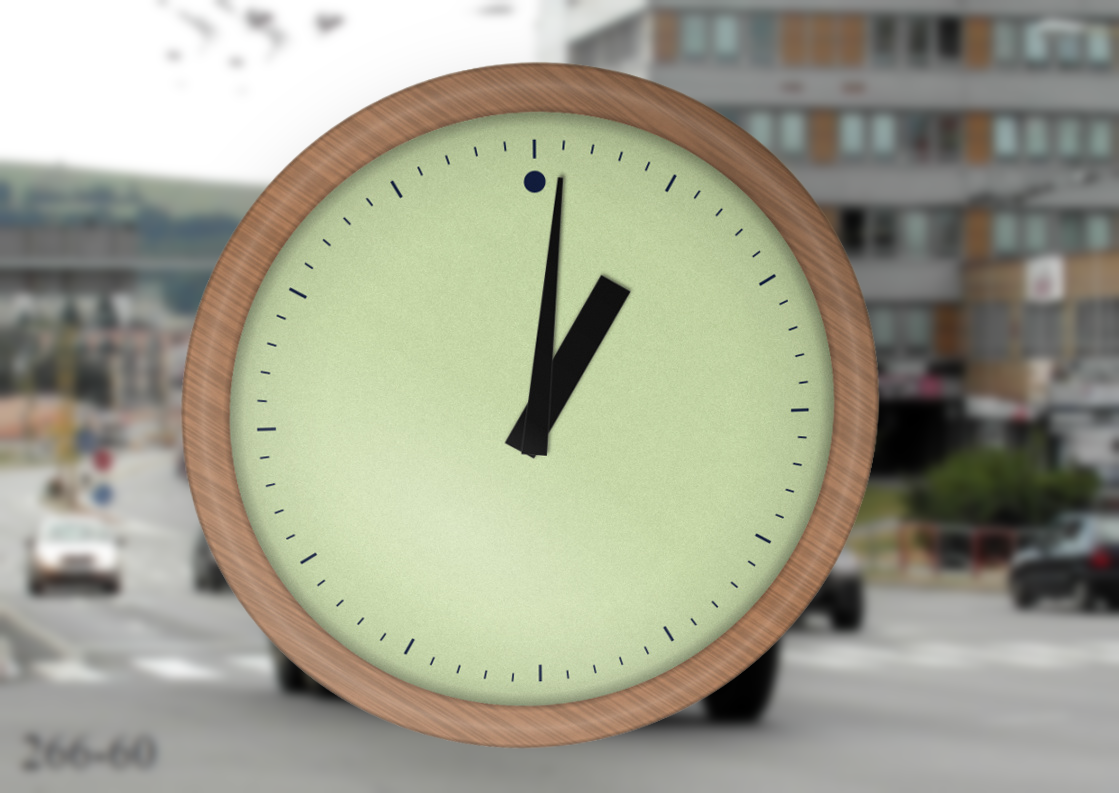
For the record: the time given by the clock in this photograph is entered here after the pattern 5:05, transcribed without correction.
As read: 1:01
